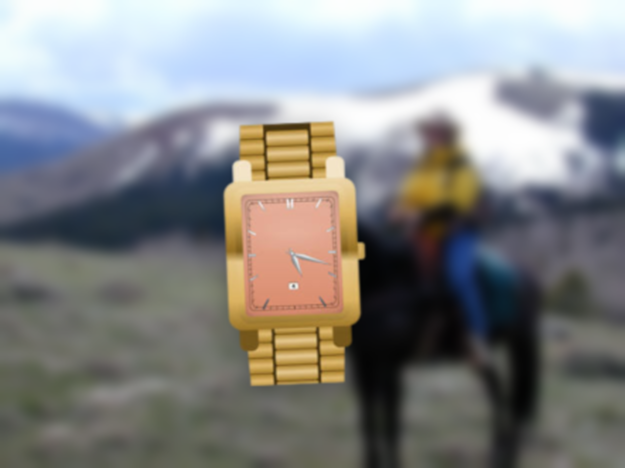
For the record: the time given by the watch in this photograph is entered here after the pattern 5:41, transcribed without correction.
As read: 5:18
